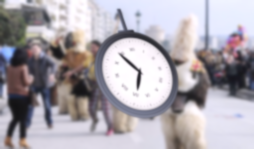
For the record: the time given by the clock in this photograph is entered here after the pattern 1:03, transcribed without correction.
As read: 6:54
